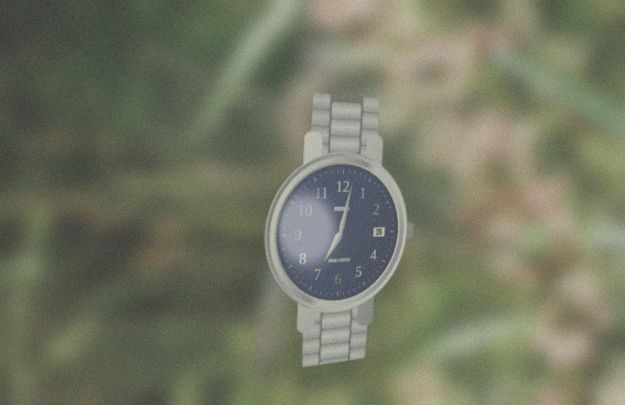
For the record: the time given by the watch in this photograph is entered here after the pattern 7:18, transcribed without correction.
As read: 7:02
